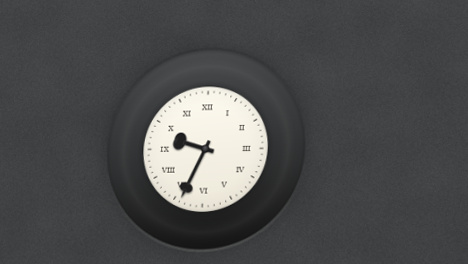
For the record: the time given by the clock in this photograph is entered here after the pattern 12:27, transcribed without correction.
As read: 9:34
